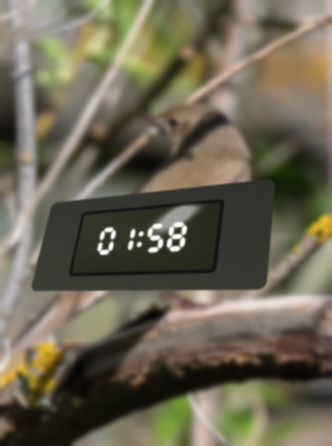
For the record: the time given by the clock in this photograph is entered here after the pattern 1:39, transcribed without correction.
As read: 1:58
